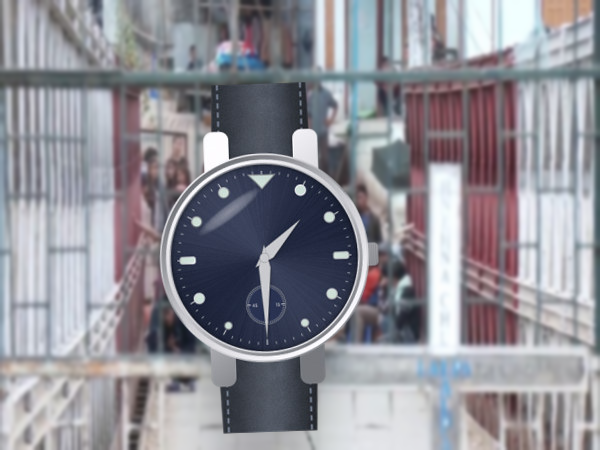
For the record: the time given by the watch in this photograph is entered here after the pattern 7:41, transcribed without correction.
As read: 1:30
